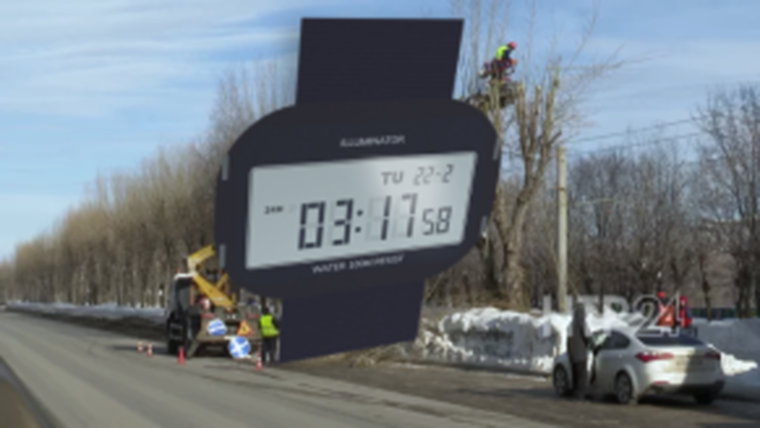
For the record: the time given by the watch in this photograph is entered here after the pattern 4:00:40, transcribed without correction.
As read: 3:17:58
